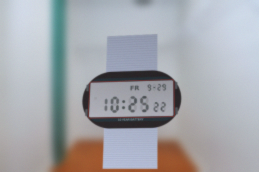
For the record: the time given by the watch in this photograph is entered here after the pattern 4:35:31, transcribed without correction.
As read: 10:25:22
